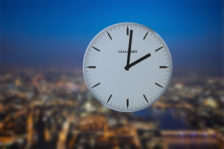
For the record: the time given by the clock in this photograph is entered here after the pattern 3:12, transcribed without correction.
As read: 2:01
